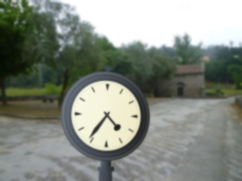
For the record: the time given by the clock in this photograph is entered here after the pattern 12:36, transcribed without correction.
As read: 4:36
